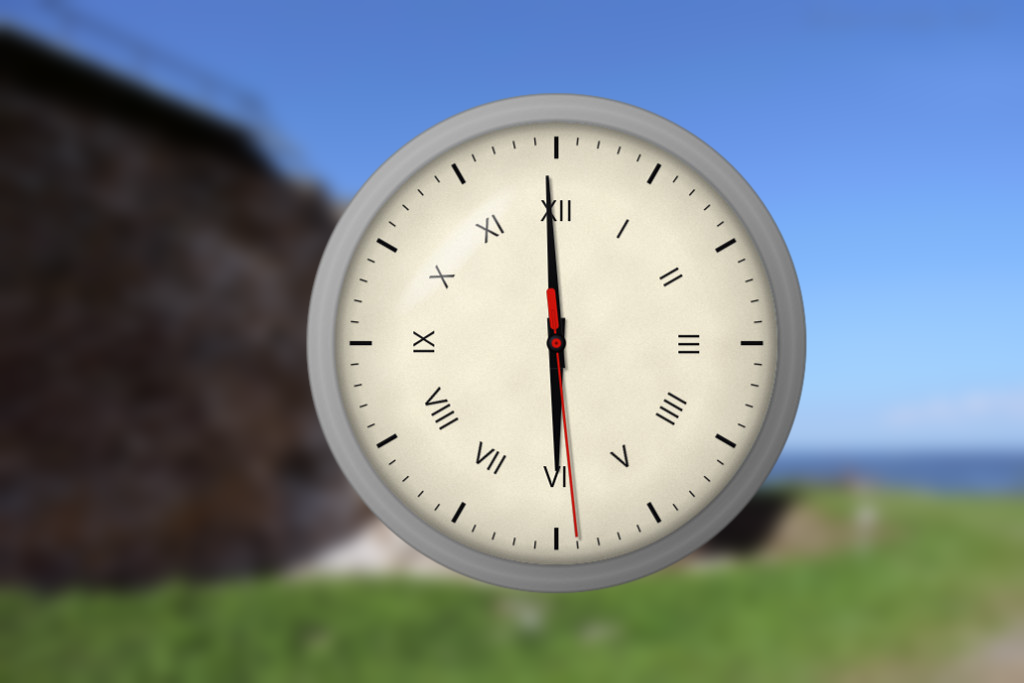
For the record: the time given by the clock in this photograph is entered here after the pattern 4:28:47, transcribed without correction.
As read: 5:59:29
